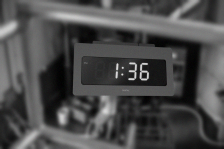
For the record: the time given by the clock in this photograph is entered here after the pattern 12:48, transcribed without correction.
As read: 1:36
